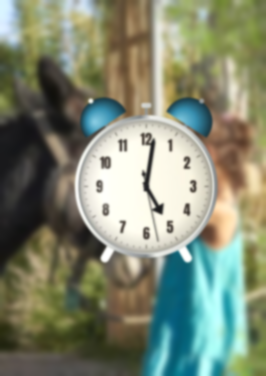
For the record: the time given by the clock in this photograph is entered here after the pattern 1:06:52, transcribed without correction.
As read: 5:01:28
